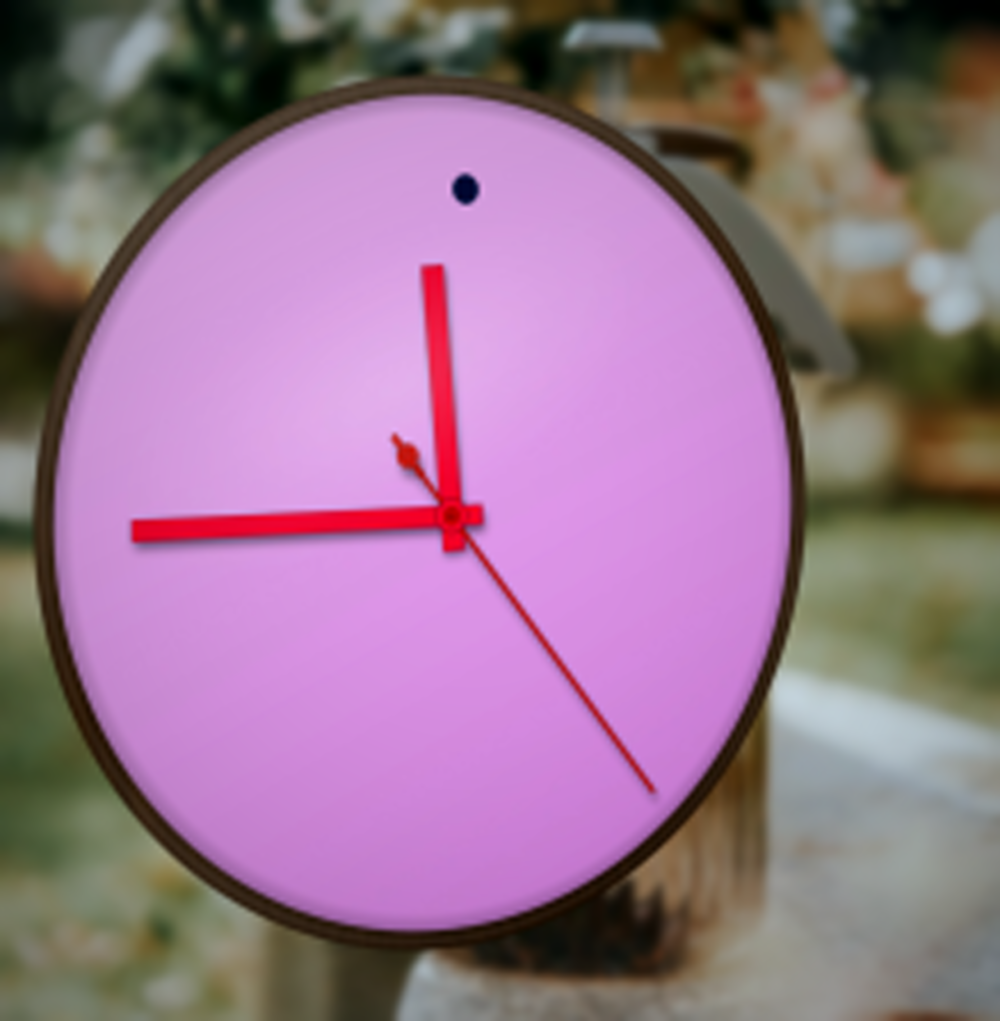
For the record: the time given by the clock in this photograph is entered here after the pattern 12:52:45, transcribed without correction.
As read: 11:44:23
